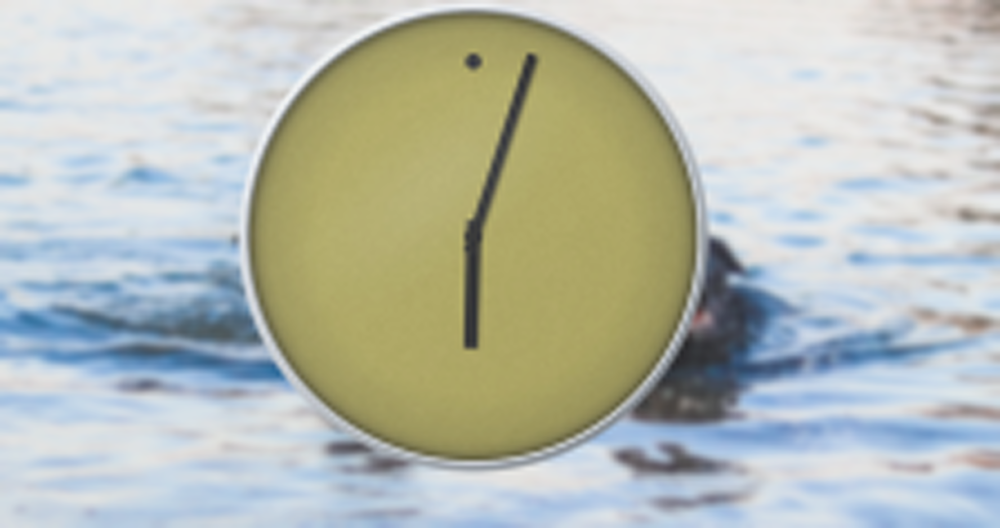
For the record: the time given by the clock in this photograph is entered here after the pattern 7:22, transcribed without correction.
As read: 6:03
